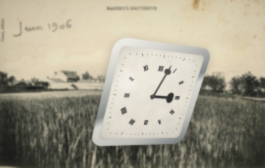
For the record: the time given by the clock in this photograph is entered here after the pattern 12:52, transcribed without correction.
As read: 3:03
